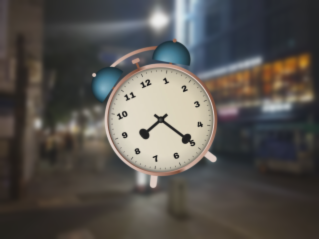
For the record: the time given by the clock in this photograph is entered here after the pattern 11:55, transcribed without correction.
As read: 8:25
